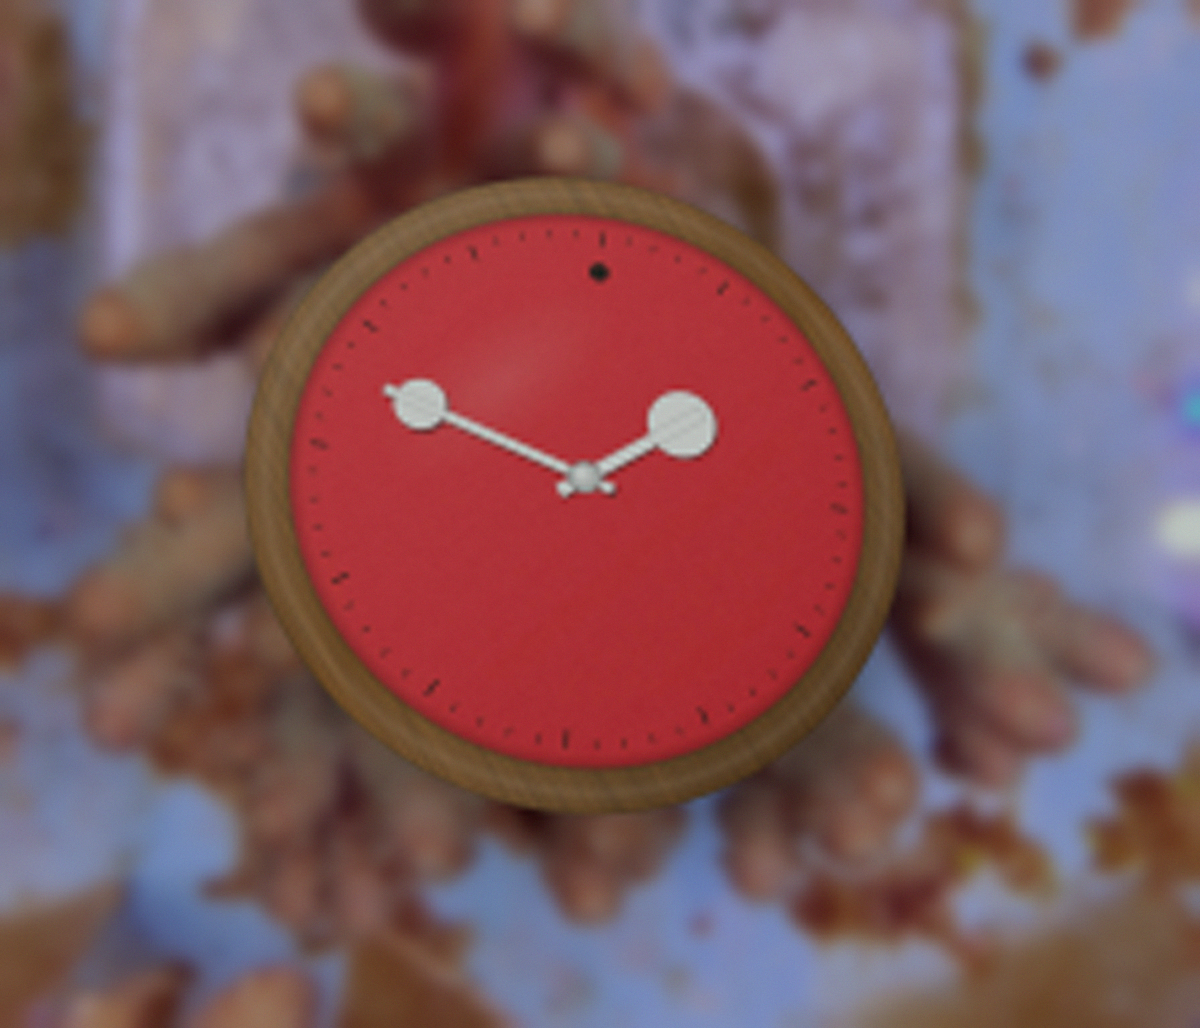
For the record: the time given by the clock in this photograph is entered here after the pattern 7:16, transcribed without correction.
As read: 1:48
